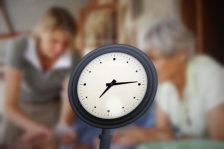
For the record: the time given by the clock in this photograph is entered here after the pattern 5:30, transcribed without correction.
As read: 7:14
